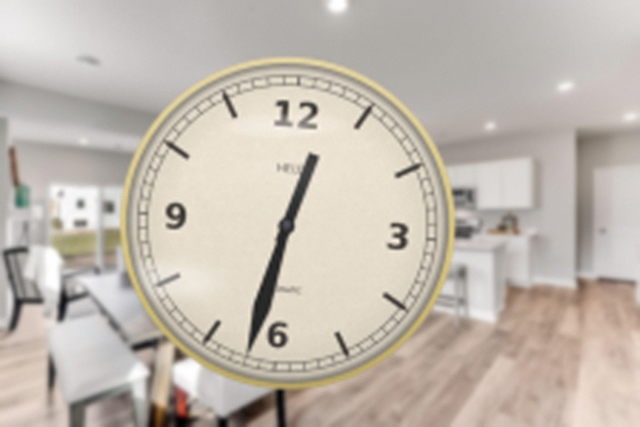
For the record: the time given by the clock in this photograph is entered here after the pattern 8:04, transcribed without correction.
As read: 12:32
